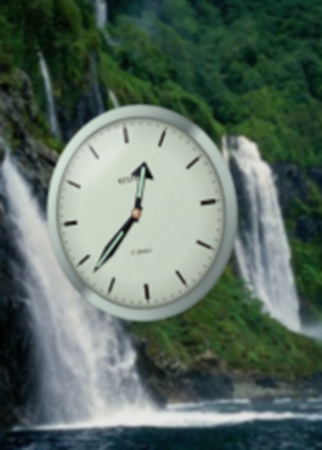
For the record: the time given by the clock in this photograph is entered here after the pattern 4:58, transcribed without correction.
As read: 12:38
